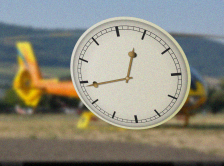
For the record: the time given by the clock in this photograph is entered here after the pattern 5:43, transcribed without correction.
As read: 12:44
